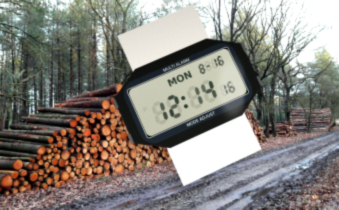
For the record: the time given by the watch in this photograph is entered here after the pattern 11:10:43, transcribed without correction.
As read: 12:14:16
